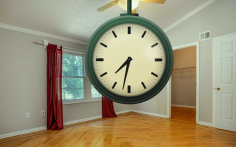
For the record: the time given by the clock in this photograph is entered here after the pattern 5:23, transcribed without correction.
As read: 7:32
